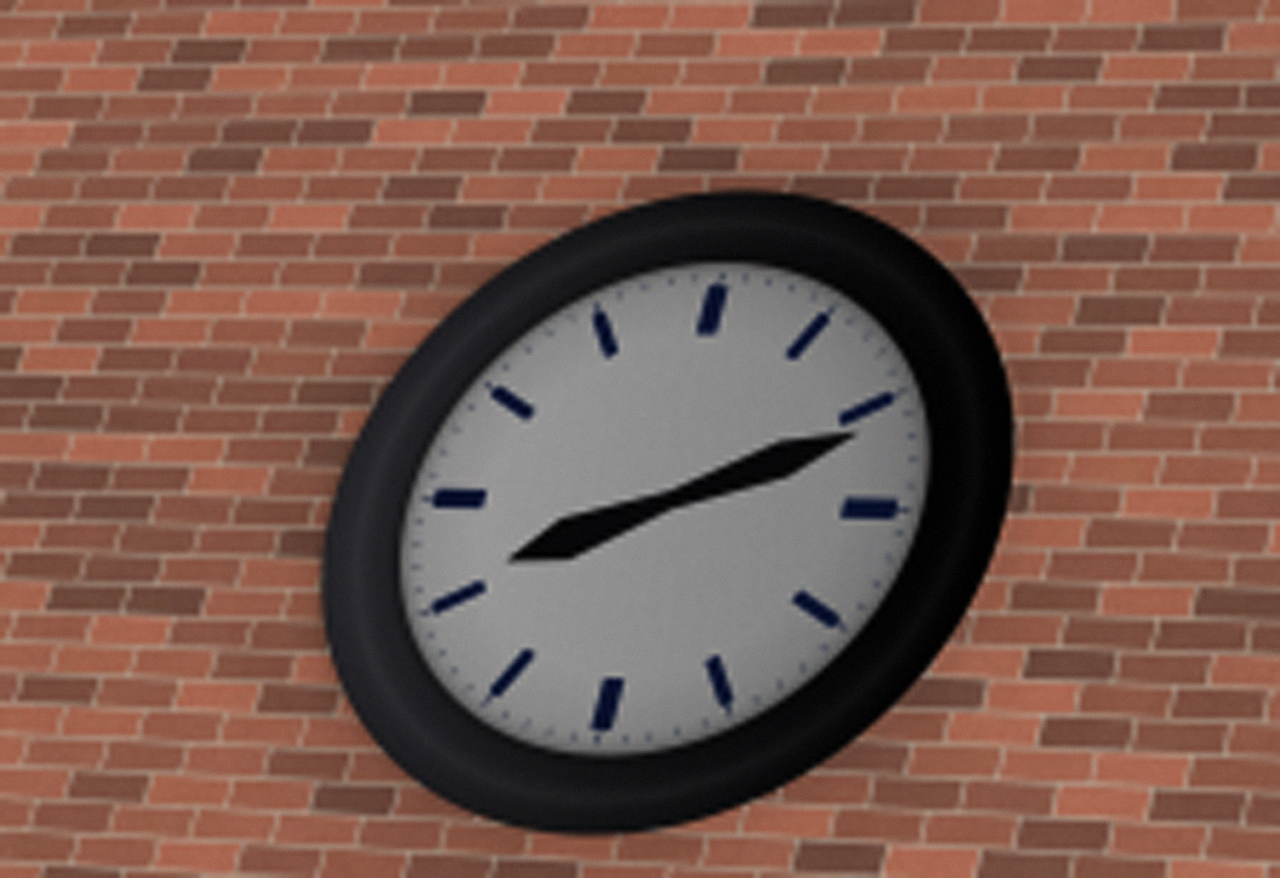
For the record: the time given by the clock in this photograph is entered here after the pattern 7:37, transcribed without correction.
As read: 8:11
